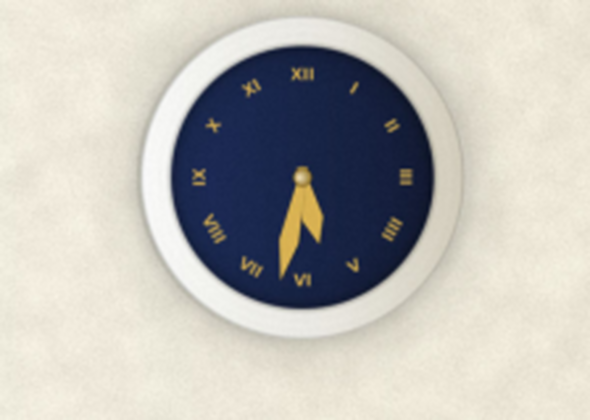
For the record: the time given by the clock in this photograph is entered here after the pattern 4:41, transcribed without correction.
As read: 5:32
